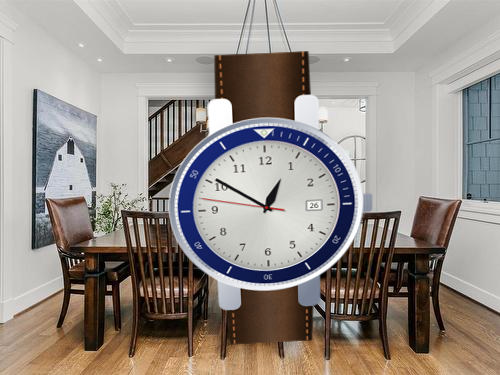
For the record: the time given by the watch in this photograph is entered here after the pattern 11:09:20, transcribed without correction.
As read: 12:50:47
